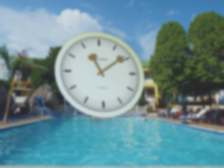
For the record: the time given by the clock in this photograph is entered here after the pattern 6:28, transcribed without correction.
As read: 11:09
